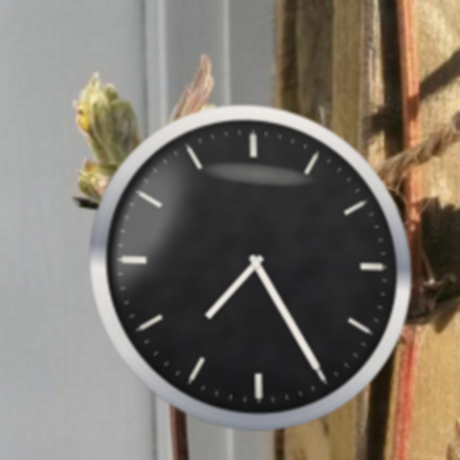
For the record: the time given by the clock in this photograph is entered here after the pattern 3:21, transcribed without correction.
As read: 7:25
